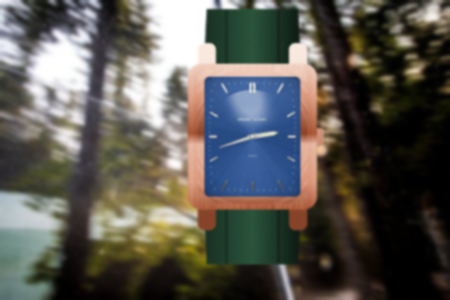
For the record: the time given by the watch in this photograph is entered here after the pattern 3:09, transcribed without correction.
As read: 2:42
